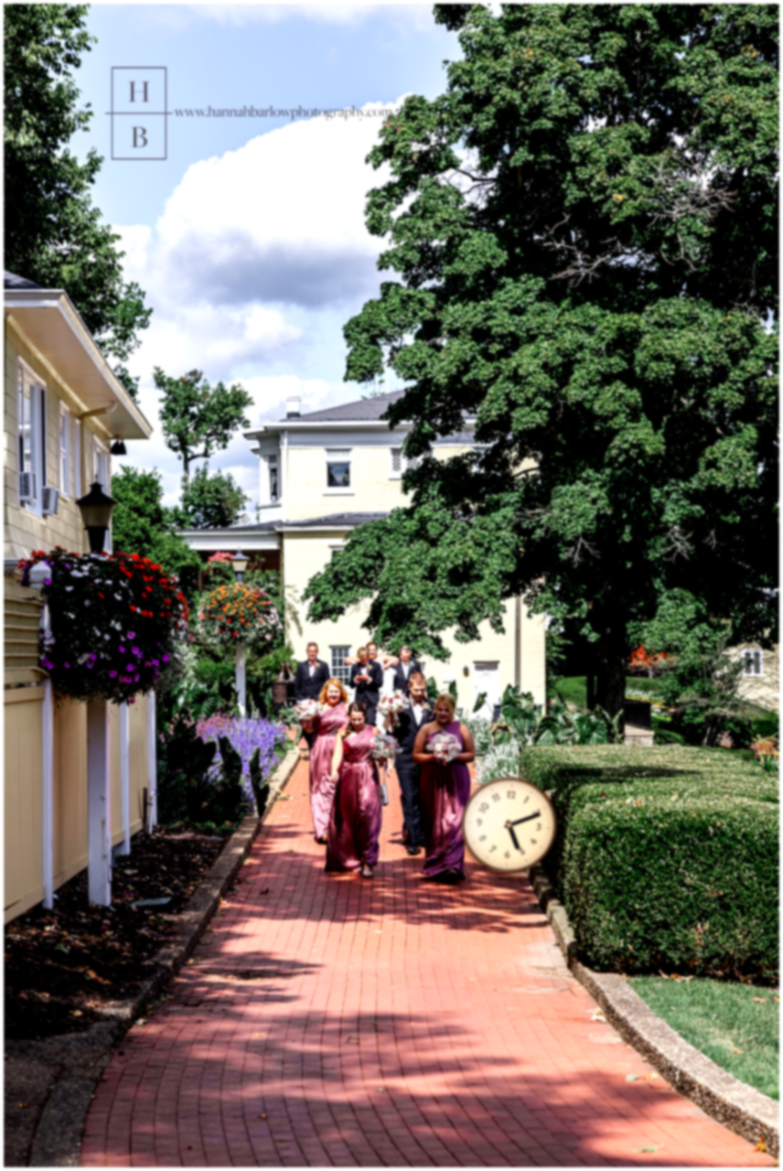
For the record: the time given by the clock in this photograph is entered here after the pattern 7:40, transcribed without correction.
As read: 5:11
